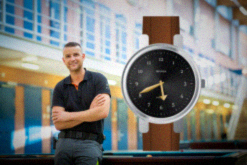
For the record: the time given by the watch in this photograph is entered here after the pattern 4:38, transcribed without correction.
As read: 5:41
